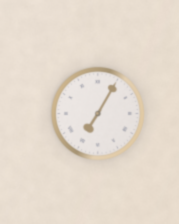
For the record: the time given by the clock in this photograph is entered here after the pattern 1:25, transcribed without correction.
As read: 7:05
